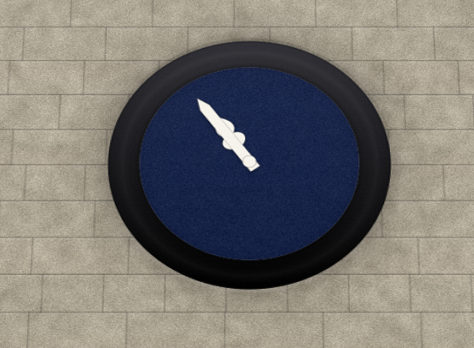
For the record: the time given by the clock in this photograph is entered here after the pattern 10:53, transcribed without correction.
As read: 10:54
